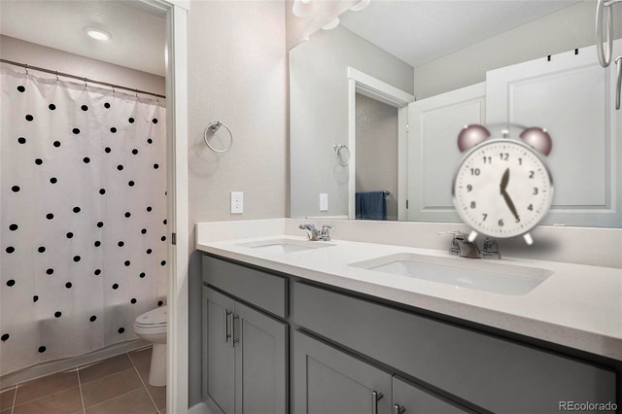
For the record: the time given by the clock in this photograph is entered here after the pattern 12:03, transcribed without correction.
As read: 12:25
